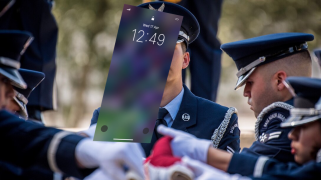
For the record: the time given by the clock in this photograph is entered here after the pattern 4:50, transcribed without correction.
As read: 12:49
